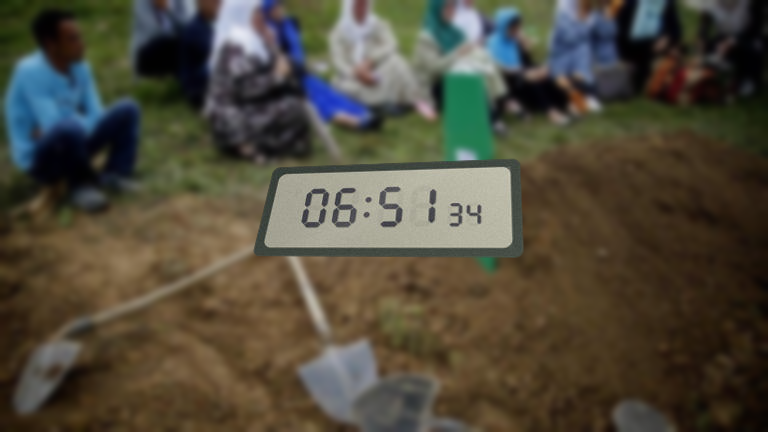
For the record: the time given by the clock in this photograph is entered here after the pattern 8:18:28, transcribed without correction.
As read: 6:51:34
